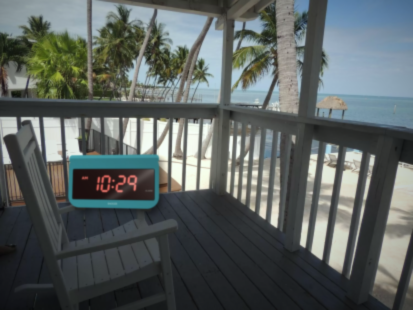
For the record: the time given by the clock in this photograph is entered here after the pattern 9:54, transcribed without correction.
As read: 10:29
